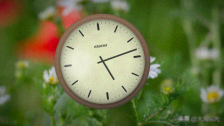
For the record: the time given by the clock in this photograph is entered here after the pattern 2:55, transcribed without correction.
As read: 5:13
